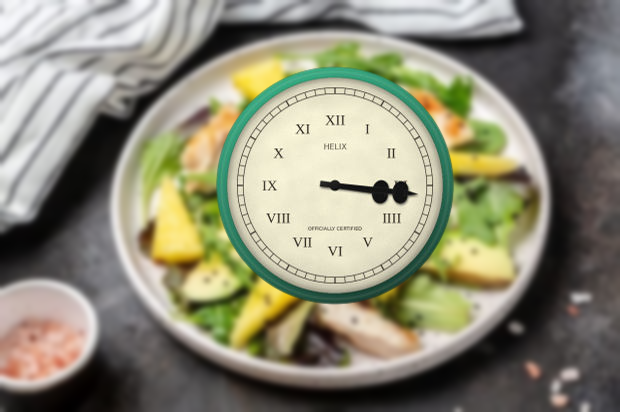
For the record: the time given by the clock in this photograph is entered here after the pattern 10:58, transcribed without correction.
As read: 3:16
